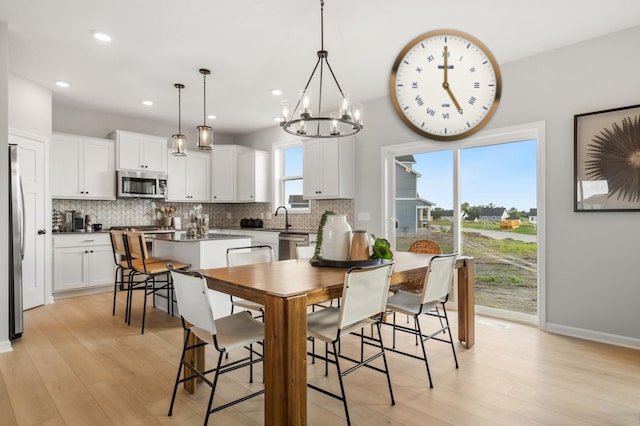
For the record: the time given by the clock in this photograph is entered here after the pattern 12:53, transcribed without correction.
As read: 5:00
